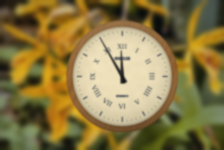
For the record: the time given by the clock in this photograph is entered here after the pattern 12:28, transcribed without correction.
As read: 11:55
